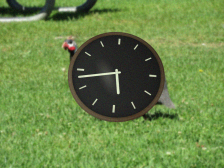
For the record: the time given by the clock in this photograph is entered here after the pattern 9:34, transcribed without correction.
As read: 5:43
